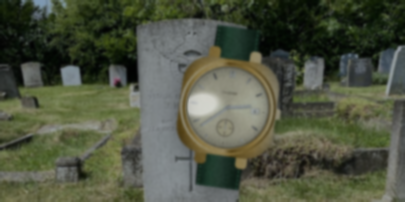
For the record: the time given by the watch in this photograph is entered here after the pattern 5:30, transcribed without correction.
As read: 2:38
